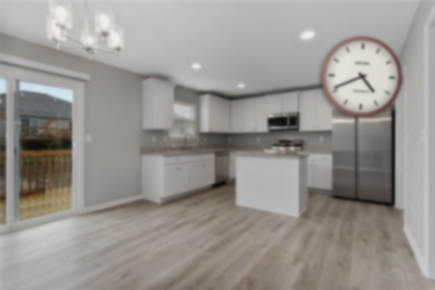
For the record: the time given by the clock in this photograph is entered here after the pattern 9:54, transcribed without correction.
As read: 4:41
